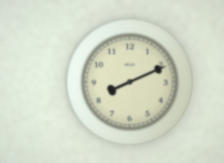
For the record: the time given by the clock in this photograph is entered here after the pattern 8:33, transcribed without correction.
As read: 8:11
